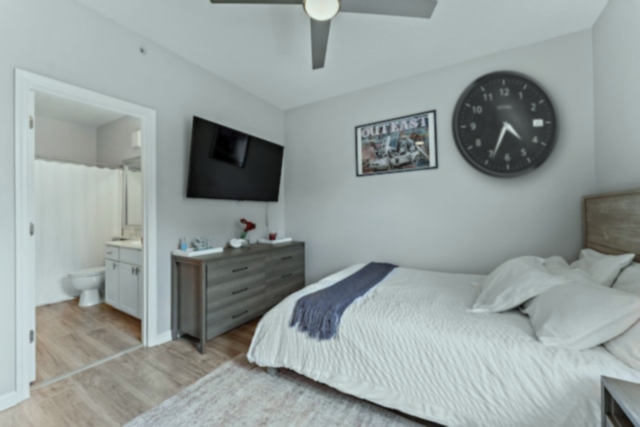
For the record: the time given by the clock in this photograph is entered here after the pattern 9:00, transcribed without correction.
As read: 4:34
